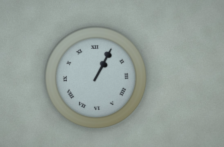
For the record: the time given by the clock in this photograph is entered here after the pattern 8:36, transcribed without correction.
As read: 1:05
